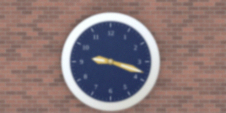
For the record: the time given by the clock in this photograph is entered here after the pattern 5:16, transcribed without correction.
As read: 9:18
